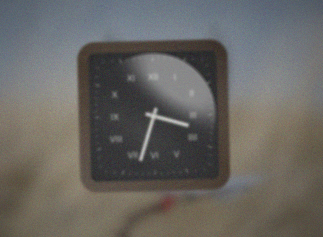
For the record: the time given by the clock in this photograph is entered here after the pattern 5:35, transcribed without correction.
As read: 3:33
